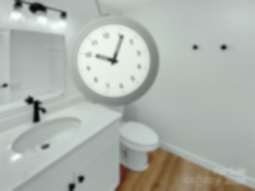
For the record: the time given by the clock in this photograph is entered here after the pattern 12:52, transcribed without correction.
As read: 10:06
